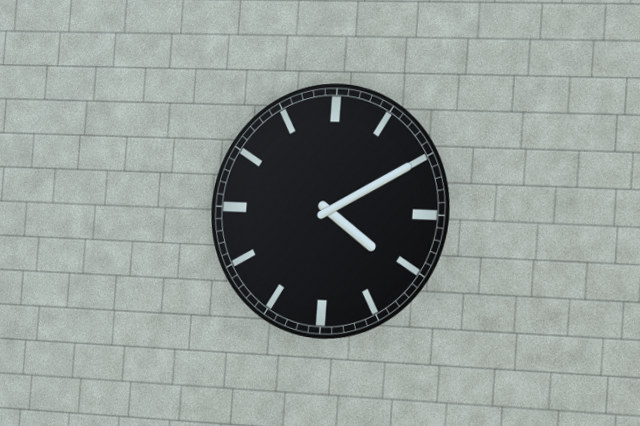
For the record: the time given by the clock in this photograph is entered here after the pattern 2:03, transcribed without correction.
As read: 4:10
